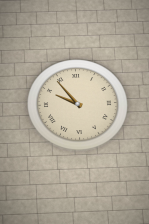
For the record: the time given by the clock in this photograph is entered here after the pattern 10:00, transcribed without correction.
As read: 9:54
